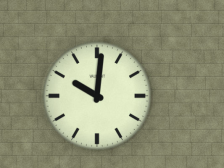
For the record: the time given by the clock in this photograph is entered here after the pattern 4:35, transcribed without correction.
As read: 10:01
